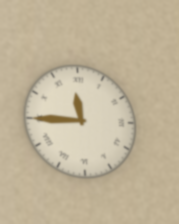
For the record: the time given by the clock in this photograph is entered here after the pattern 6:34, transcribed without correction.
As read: 11:45
